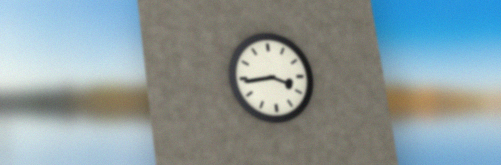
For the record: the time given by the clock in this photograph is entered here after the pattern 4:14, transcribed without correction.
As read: 3:44
